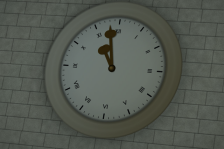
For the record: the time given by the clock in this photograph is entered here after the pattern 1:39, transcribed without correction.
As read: 10:58
